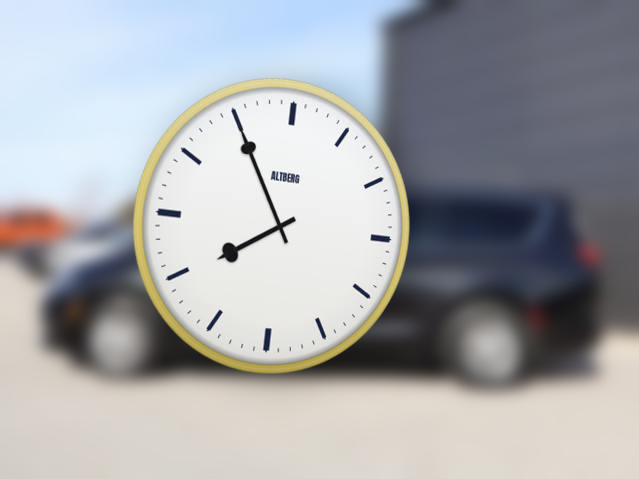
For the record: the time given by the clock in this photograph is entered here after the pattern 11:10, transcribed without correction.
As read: 7:55
